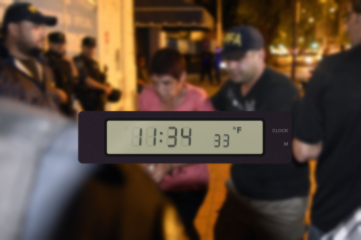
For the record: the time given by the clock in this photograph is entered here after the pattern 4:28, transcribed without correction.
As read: 11:34
